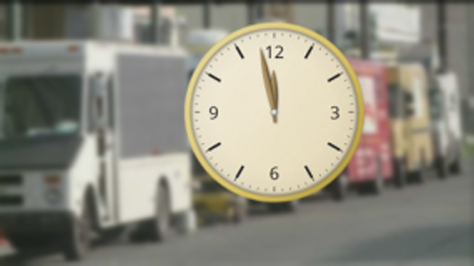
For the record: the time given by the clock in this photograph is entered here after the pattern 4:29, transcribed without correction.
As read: 11:58
